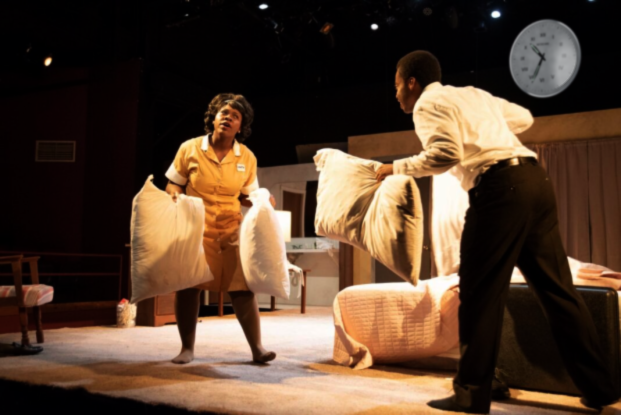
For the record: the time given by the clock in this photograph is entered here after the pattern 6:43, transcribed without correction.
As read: 10:34
